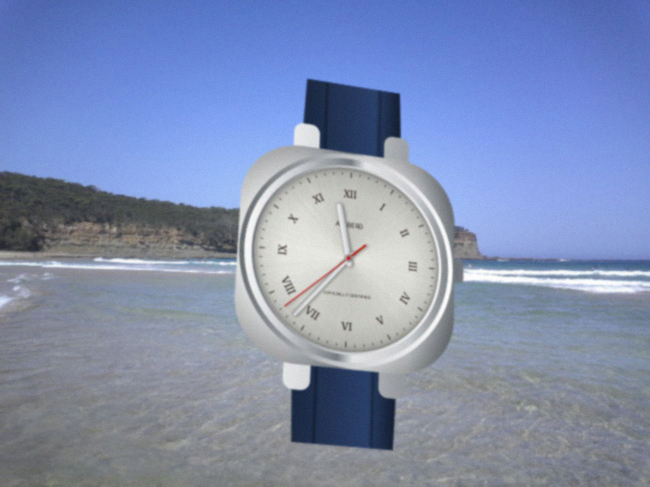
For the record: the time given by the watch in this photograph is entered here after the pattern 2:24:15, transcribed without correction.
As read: 11:36:38
